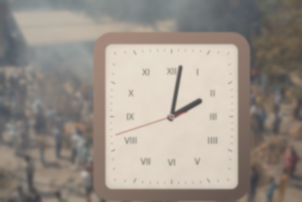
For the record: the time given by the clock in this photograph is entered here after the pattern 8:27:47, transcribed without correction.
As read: 2:01:42
